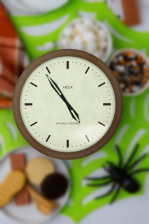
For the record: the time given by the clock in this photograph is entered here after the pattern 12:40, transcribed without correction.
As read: 4:54
